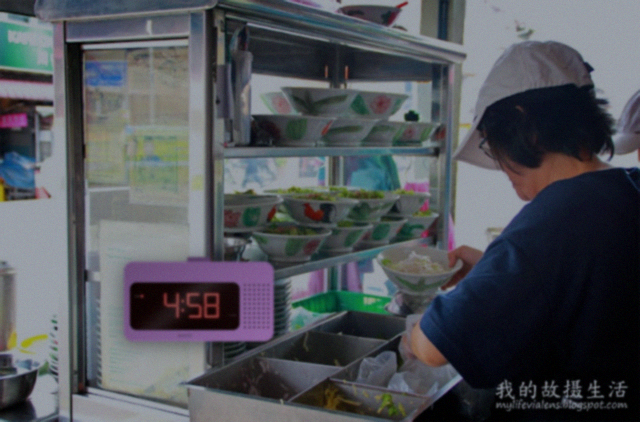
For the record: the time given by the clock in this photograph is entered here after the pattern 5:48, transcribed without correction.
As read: 4:58
